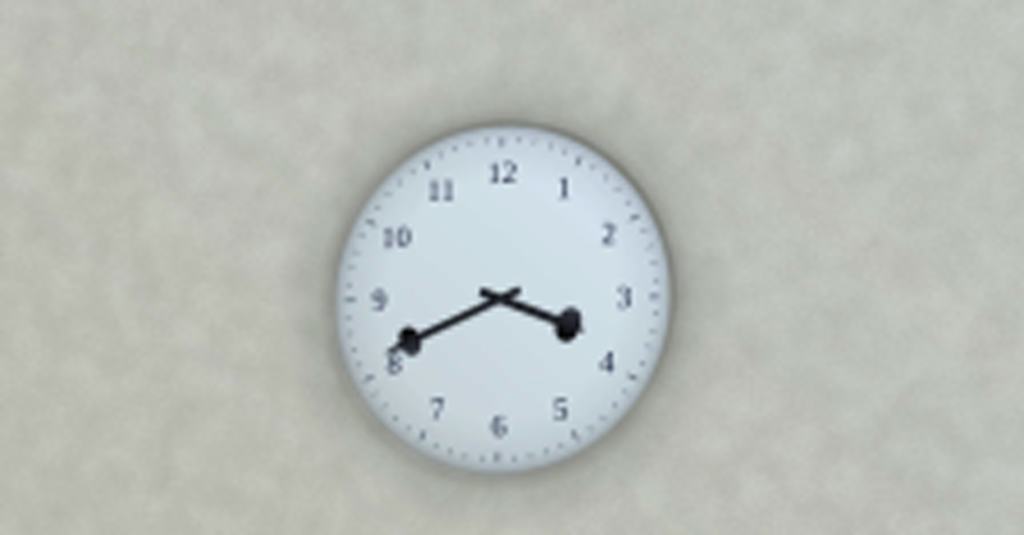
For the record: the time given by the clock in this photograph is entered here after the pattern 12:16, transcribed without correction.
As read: 3:41
